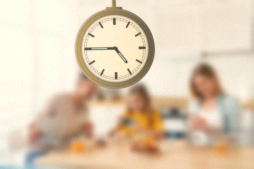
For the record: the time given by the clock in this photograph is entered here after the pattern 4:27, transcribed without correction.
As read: 4:45
